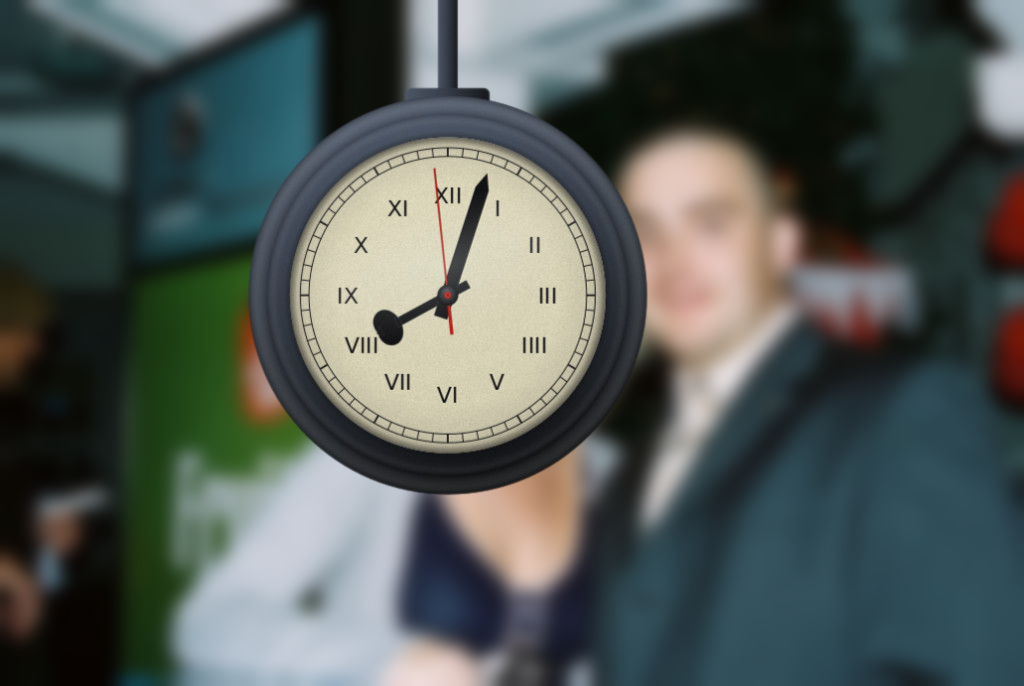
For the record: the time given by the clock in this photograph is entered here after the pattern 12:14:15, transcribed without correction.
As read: 8:02:59
